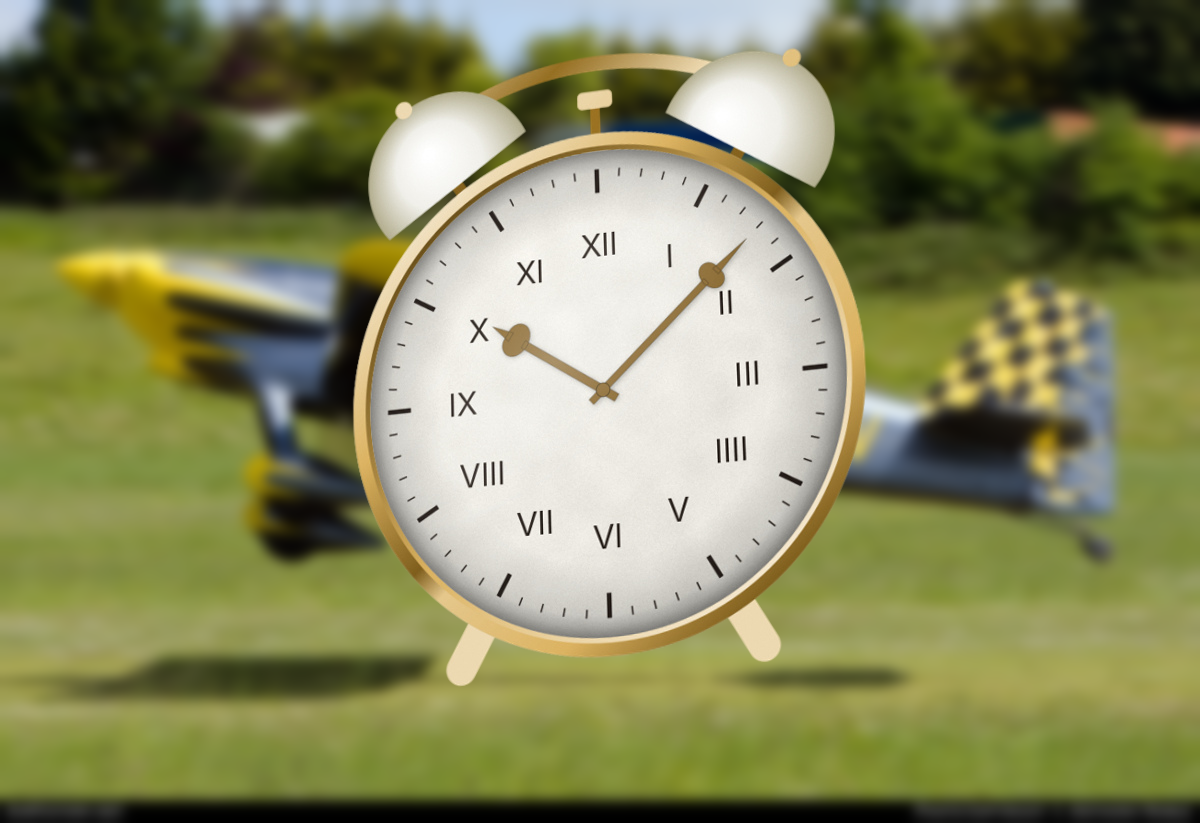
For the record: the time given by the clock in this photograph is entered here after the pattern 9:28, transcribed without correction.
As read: 10:08
